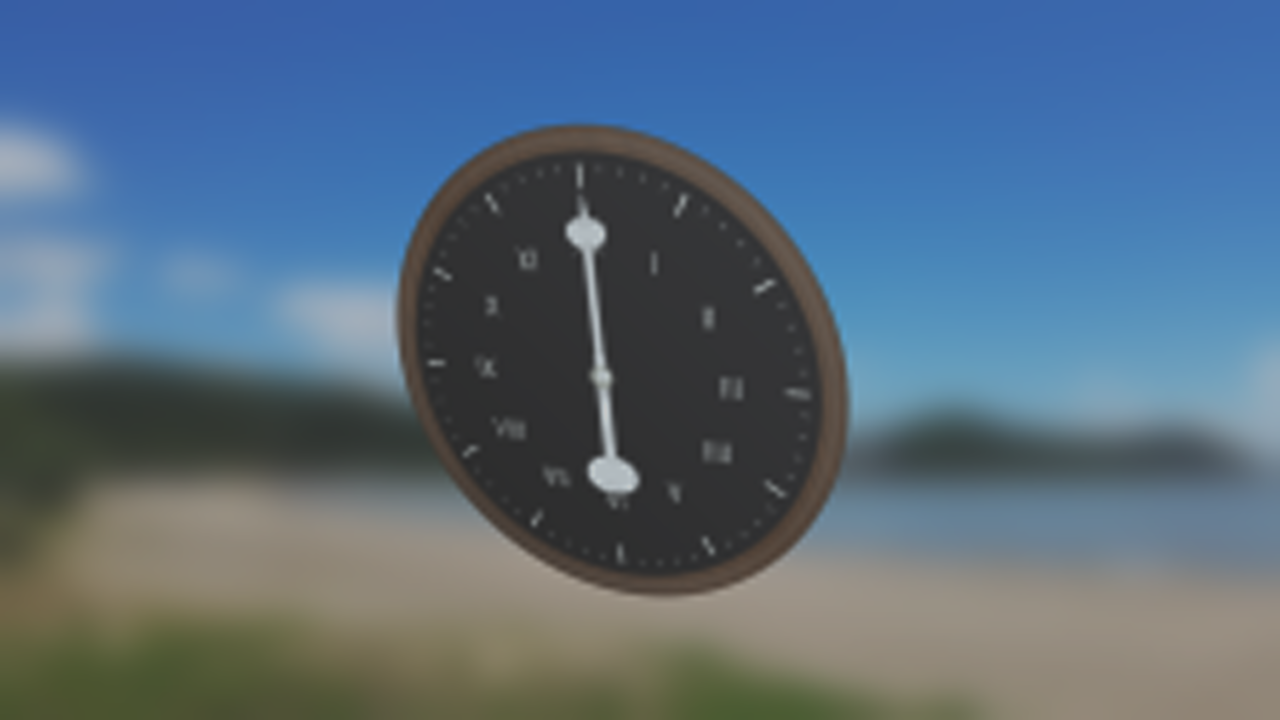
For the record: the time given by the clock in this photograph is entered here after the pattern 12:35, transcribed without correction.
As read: 6:00
